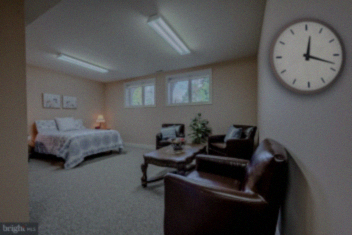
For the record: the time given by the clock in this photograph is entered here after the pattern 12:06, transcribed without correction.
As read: 12:18
